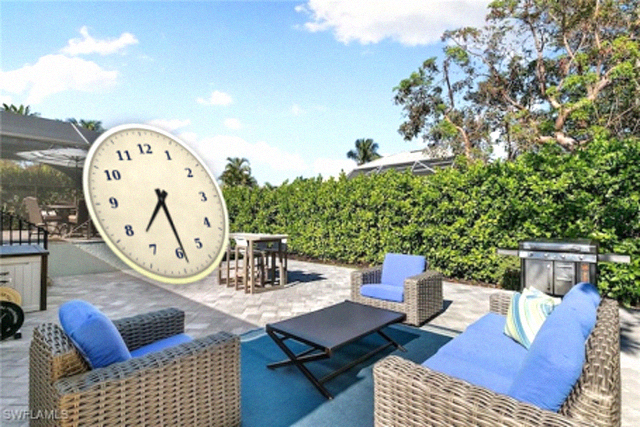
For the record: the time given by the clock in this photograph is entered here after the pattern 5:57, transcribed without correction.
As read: 7:29
